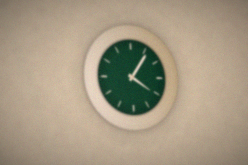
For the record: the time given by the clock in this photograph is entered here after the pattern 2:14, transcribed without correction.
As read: 4:06
